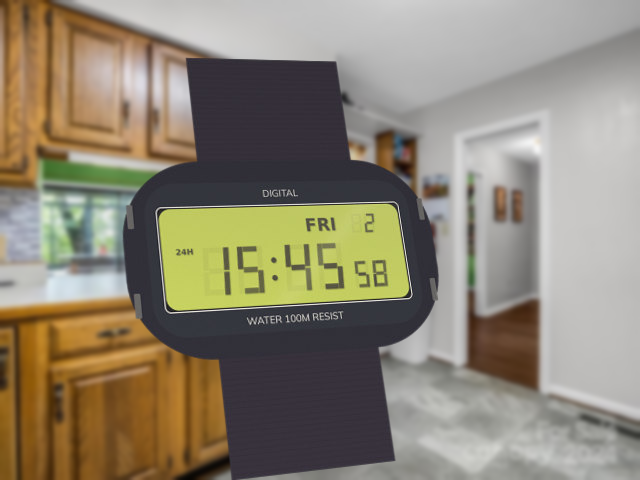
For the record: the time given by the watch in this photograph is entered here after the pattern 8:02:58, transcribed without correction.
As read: 15:45:58
